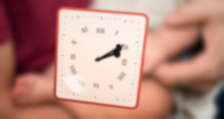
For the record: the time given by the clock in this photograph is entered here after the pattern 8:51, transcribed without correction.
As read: 2:09
